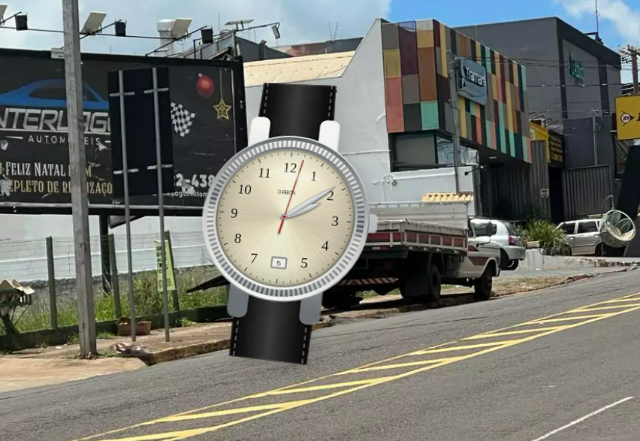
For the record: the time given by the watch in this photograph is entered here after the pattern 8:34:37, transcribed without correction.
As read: 2:09:02
